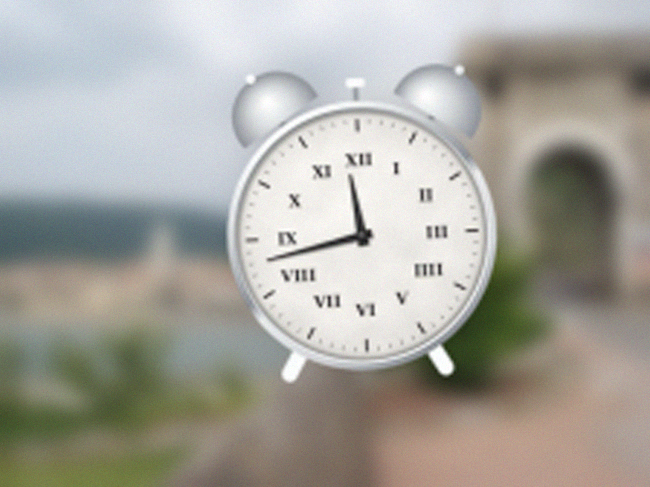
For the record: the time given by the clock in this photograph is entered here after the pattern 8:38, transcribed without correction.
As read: 11:43
